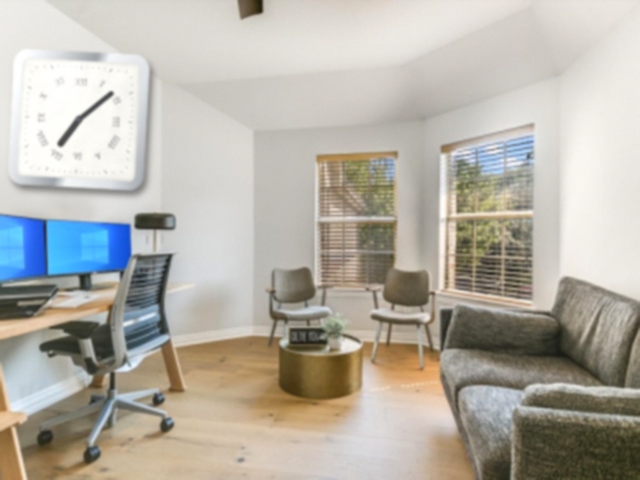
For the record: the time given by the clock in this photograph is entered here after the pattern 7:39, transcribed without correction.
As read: 7:08
